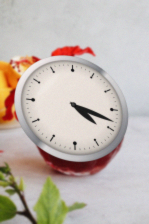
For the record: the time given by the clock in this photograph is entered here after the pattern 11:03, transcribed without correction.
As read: 4:18
